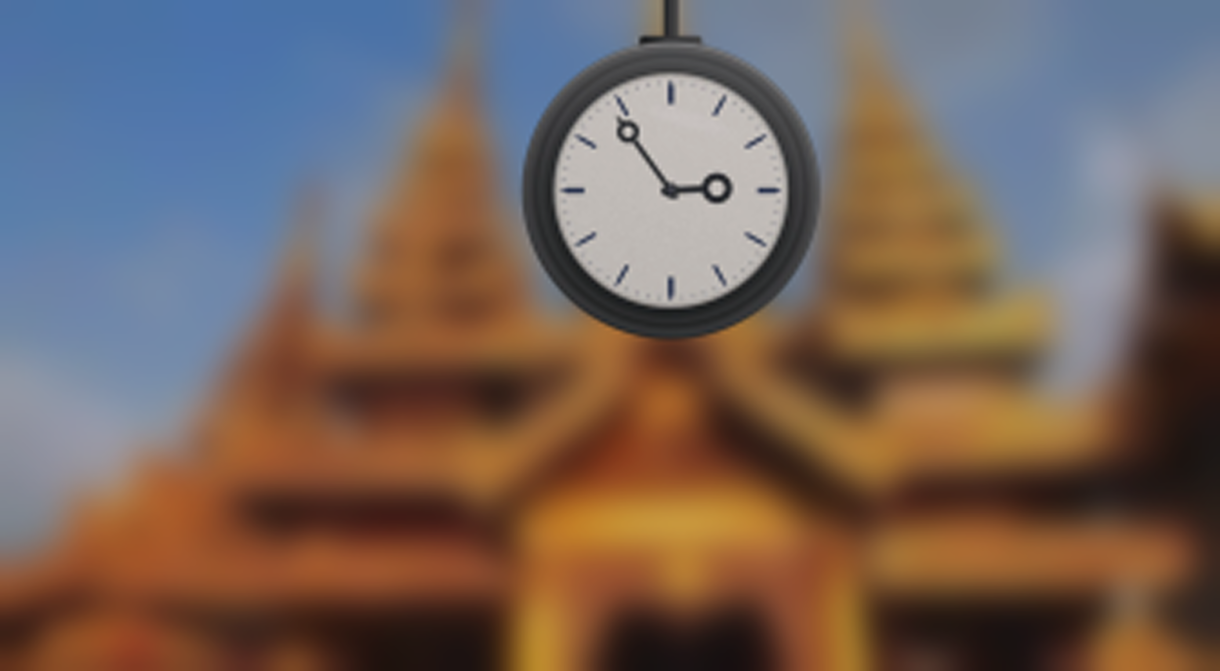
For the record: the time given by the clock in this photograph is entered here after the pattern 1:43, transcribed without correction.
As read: 2:54
